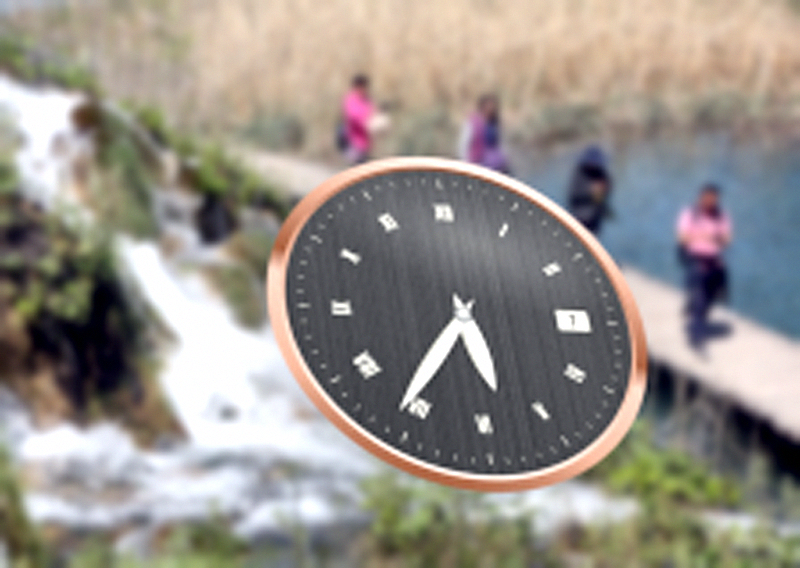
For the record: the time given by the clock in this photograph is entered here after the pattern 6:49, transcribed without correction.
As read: 5:36
